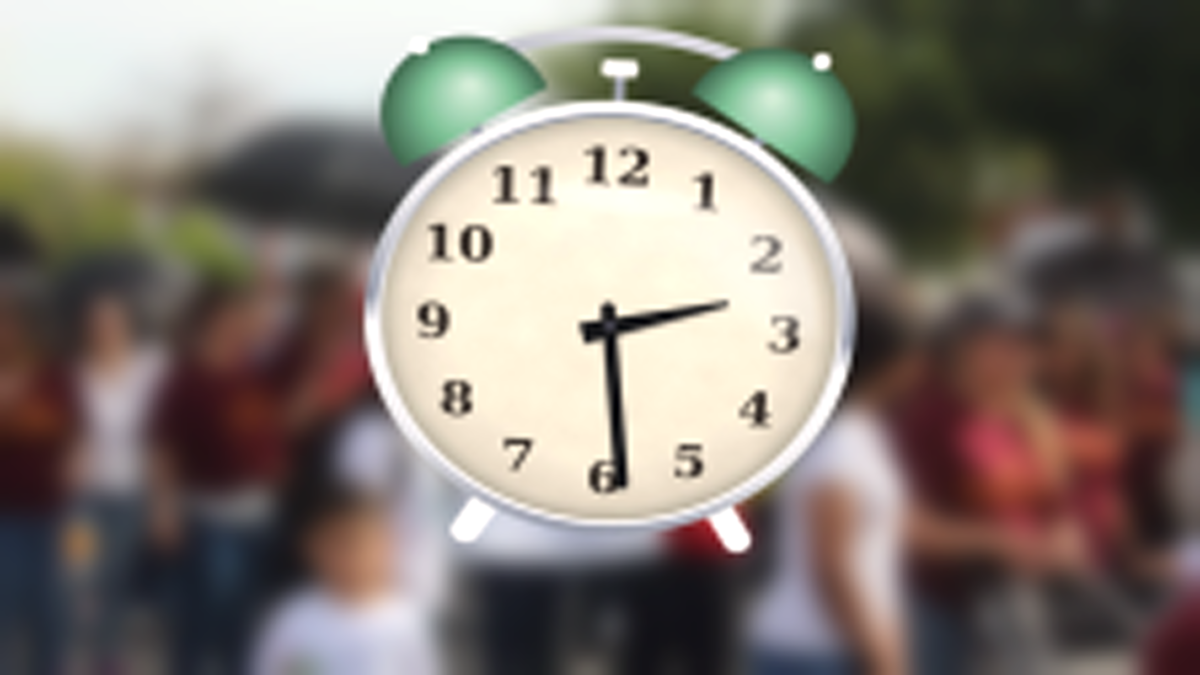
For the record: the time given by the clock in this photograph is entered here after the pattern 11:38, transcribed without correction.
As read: 2:29
